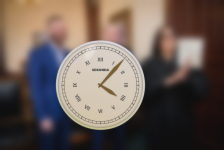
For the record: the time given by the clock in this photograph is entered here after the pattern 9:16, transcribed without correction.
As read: 4:07
